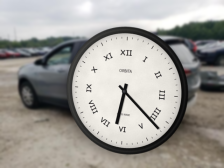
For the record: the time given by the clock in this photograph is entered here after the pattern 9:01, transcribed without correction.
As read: 6:22
